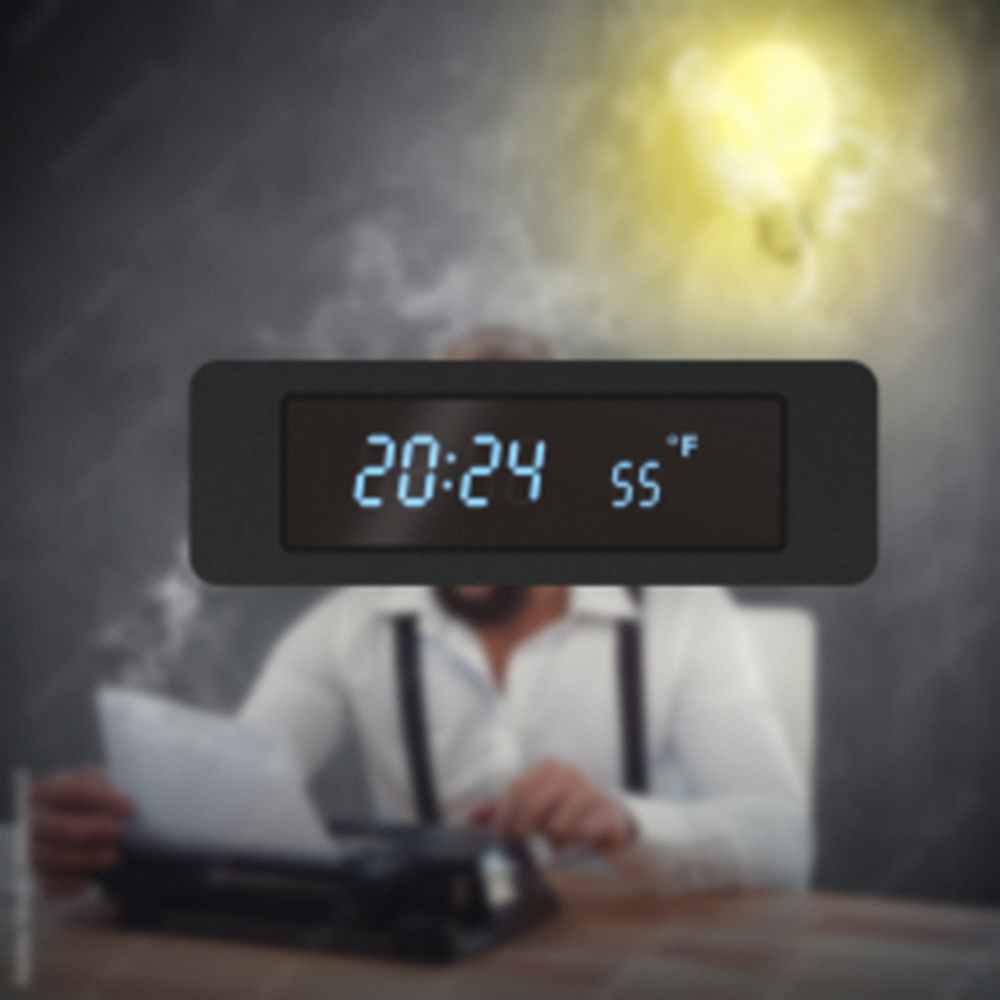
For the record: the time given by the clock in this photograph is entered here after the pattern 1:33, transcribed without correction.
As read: 20:24
